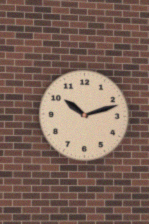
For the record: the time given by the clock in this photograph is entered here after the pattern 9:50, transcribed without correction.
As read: 10:12
